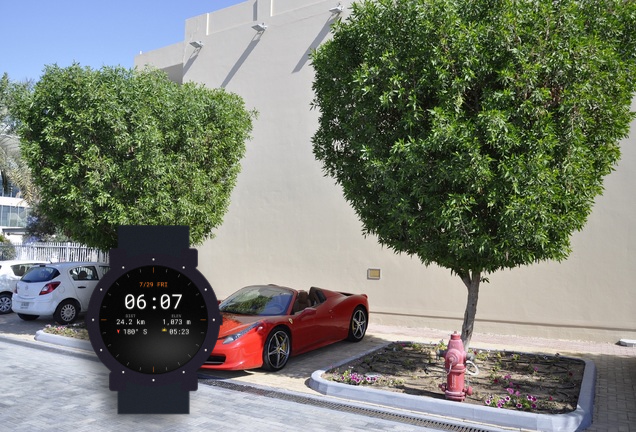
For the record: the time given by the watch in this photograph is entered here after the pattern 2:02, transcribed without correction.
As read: 6:07
